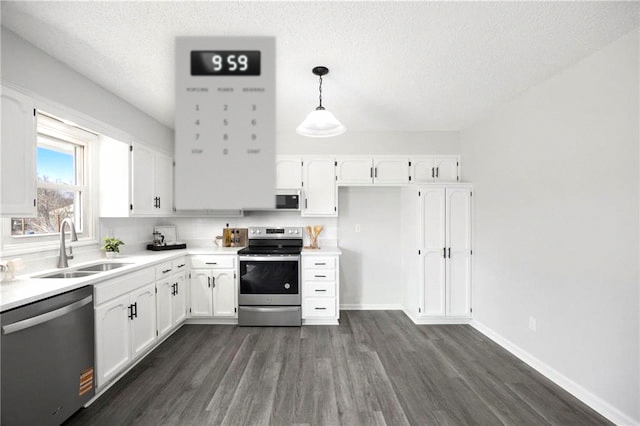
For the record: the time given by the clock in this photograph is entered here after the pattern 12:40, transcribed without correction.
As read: 9:59
